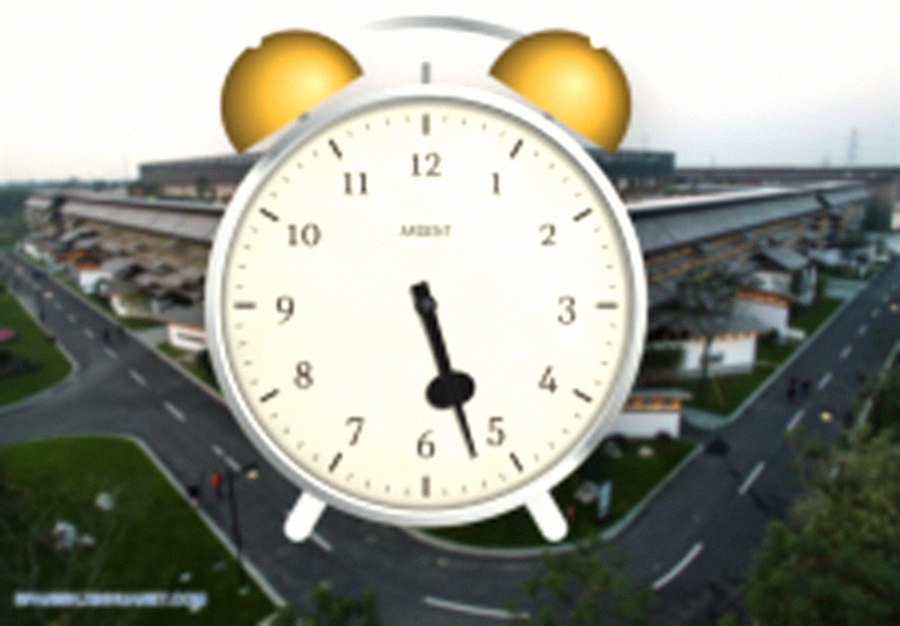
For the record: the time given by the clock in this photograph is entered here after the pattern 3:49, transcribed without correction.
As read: 5:27
